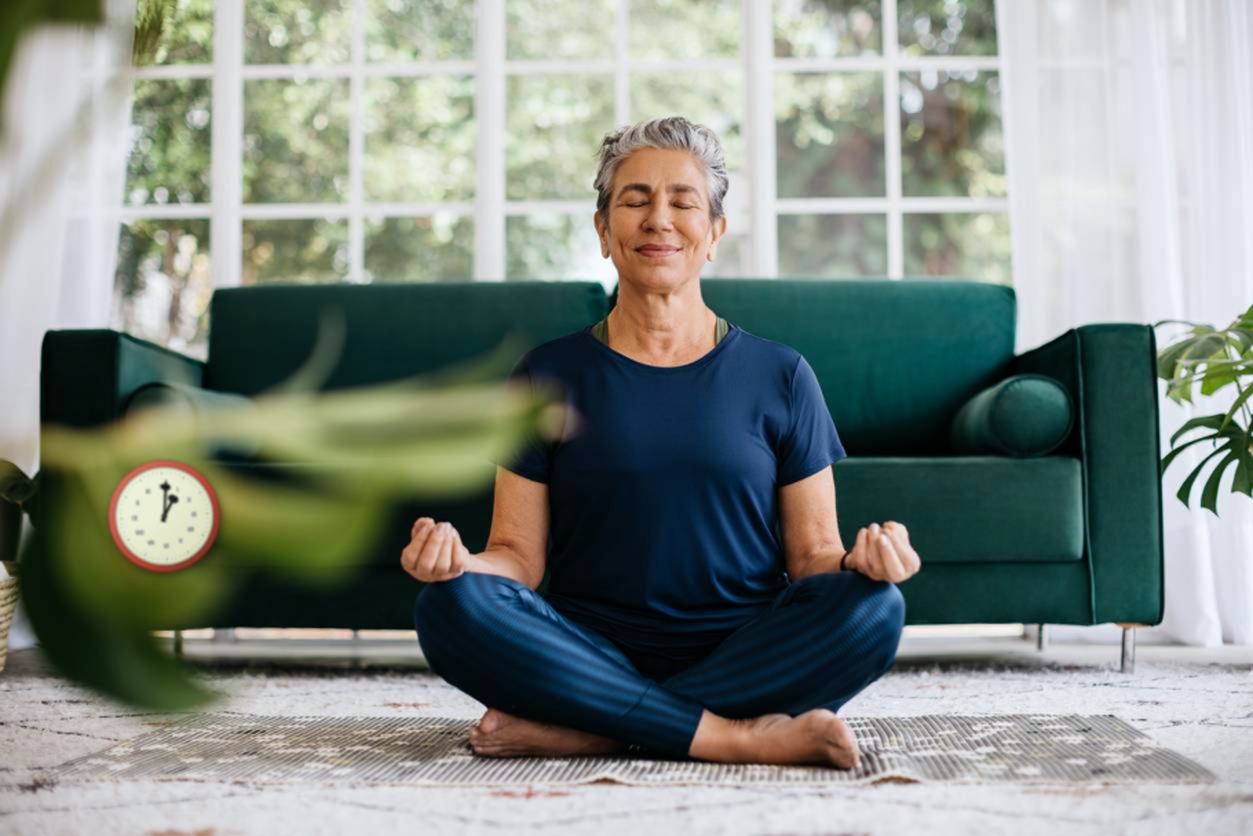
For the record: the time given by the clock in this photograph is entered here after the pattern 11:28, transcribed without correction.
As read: 1:01
